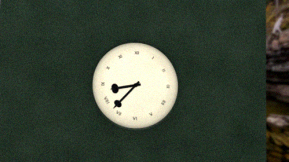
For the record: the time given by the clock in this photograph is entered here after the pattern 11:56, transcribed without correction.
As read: 8:37
